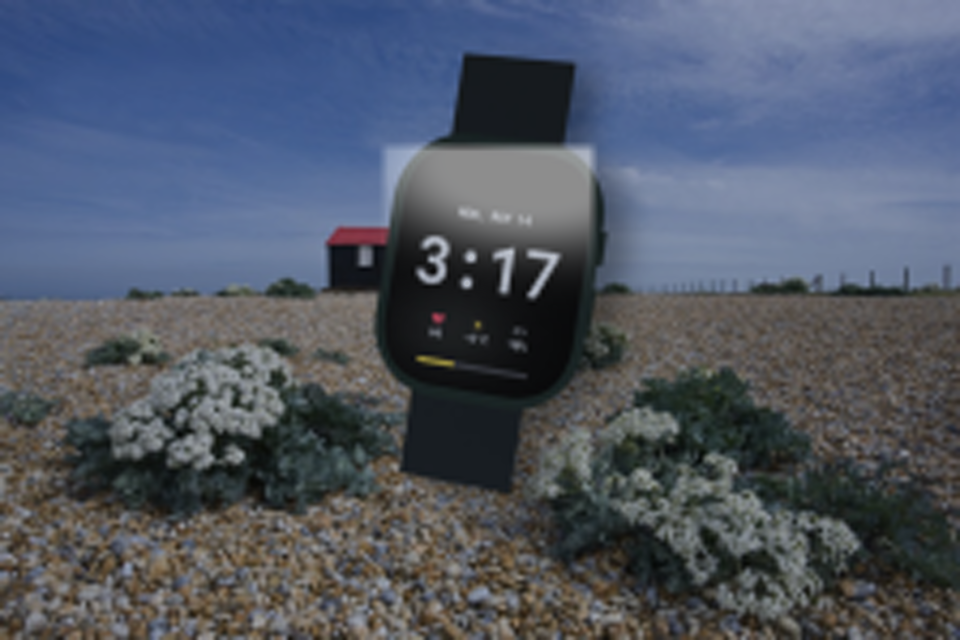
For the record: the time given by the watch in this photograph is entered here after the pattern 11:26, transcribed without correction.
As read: 3:17
